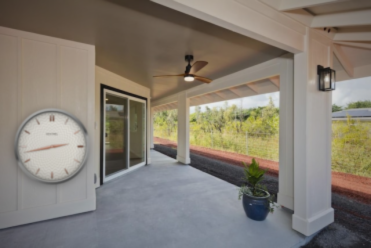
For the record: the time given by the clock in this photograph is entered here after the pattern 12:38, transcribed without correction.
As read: 2:43
